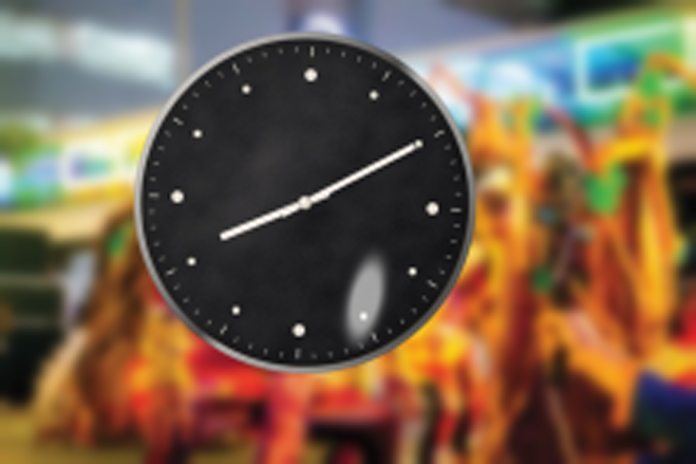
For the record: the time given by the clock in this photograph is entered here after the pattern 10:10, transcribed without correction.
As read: 8:10
